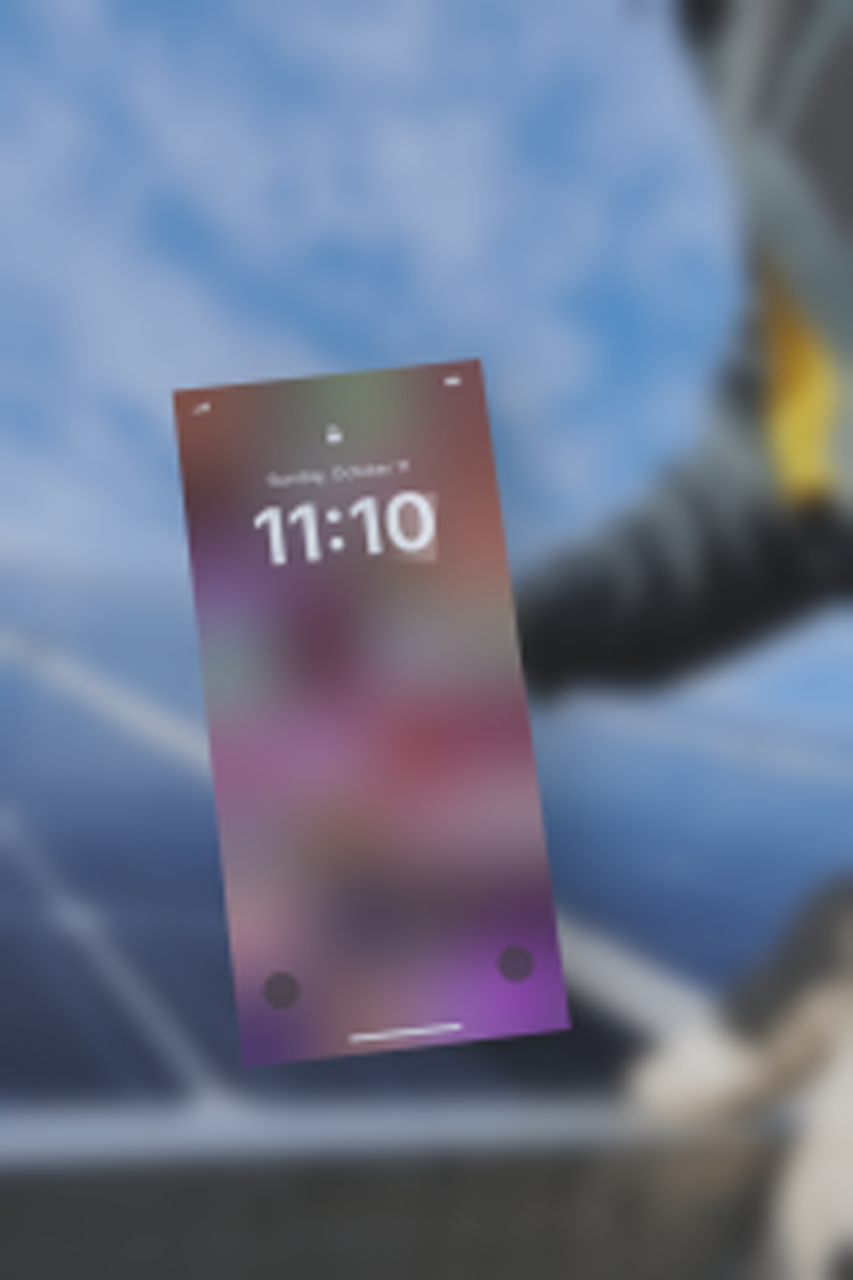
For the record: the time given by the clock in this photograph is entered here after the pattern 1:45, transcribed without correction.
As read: 11:10
